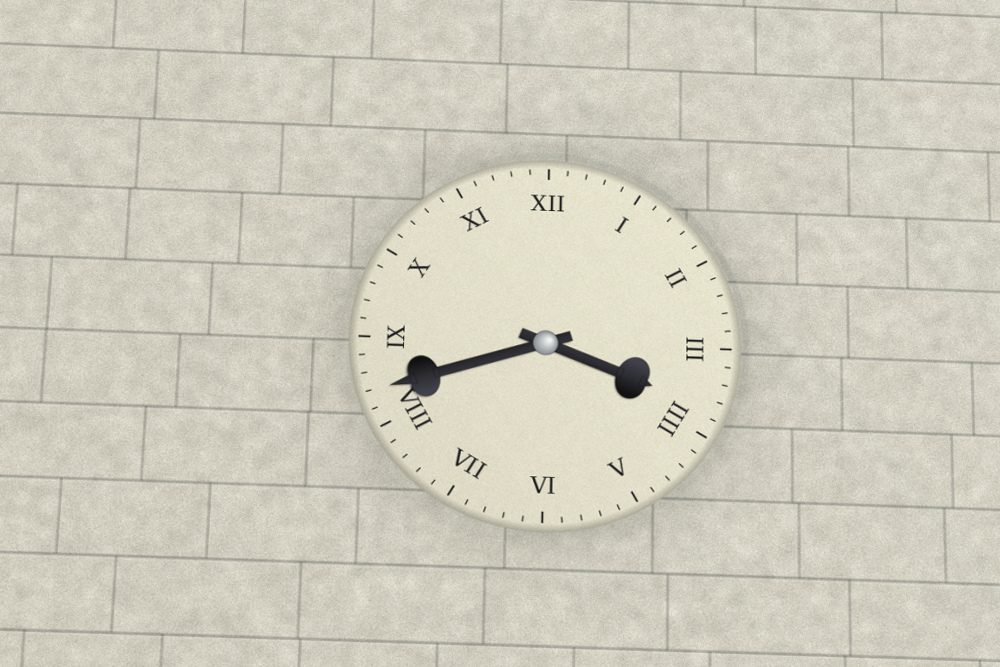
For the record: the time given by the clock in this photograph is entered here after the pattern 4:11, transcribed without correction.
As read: 3:42
